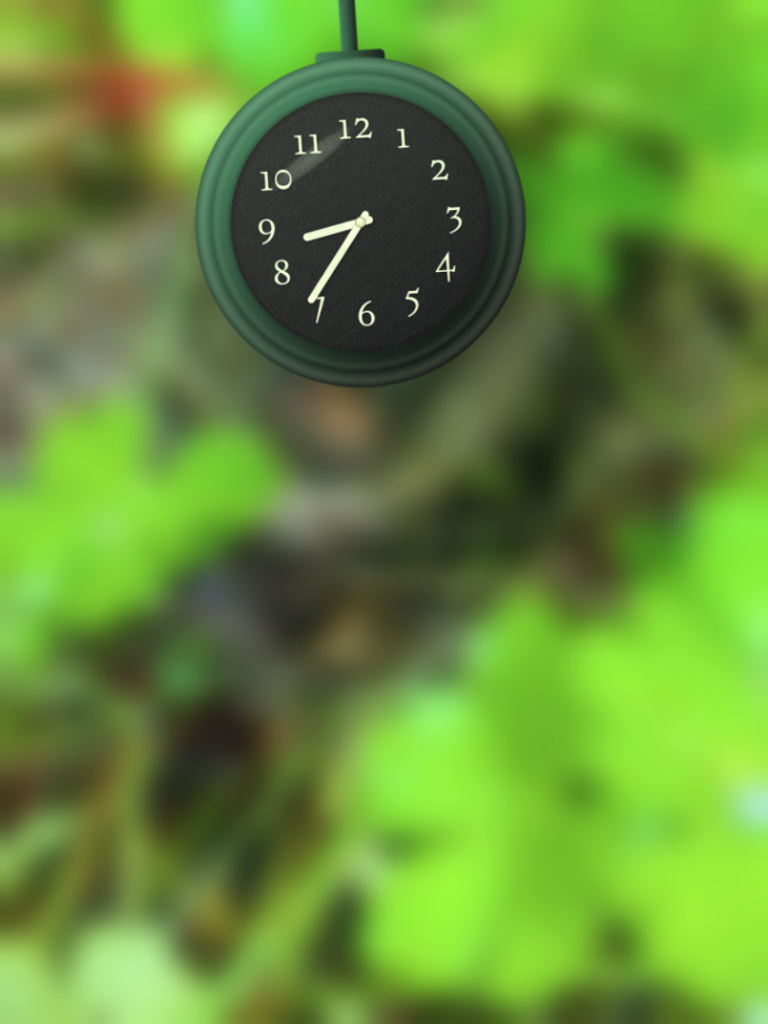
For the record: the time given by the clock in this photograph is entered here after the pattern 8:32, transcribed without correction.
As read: 8:36
